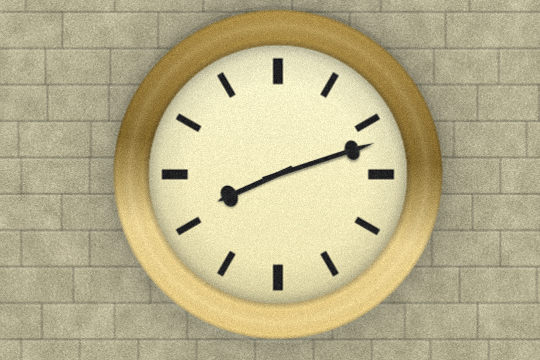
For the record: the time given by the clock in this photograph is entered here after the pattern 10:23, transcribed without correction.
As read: 8:12
